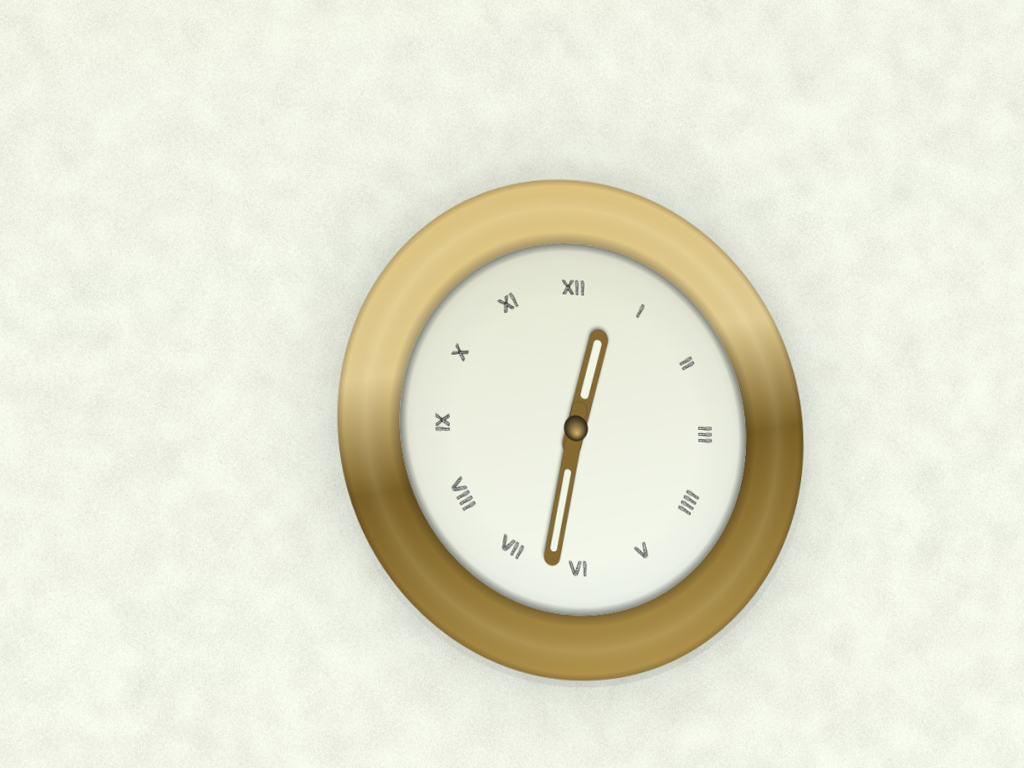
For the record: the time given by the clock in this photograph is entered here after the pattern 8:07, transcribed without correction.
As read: 12:32
